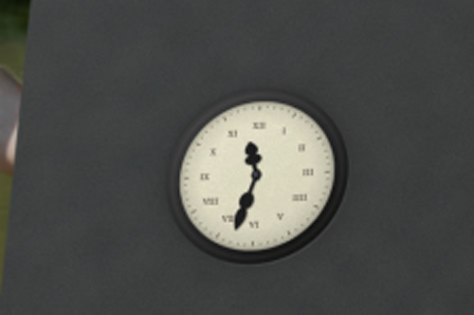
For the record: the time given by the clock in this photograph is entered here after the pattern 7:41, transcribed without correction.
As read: 11:33
